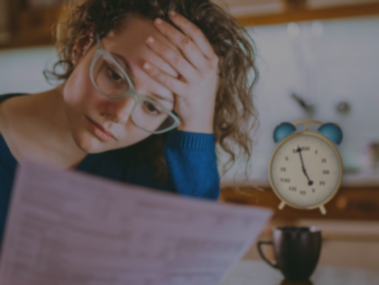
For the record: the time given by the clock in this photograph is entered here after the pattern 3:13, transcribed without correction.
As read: 4:57
